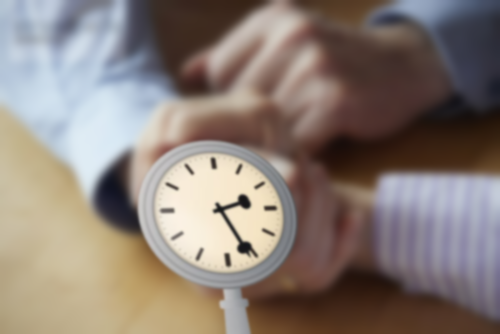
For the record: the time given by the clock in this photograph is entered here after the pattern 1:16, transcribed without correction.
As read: 2:26
